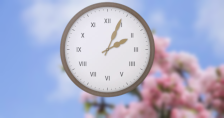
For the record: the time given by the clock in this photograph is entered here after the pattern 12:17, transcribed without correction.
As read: 2:04
